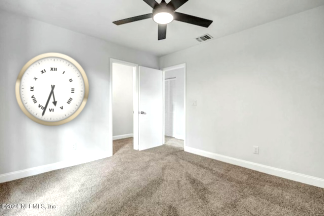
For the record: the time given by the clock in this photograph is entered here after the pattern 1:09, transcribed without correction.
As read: 5:33
